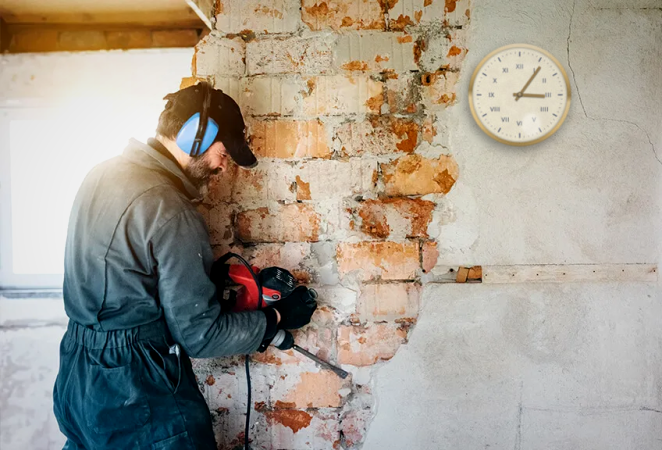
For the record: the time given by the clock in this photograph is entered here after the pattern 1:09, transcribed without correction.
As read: 3:06
